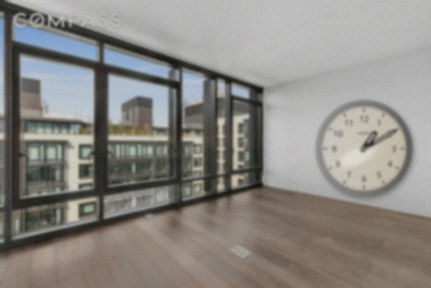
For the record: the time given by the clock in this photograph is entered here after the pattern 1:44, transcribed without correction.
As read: 1:10
